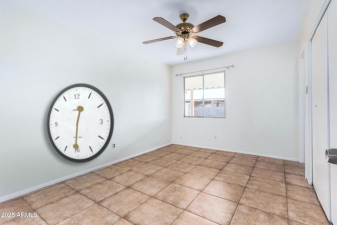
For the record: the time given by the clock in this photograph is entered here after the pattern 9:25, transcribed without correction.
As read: 12:31
